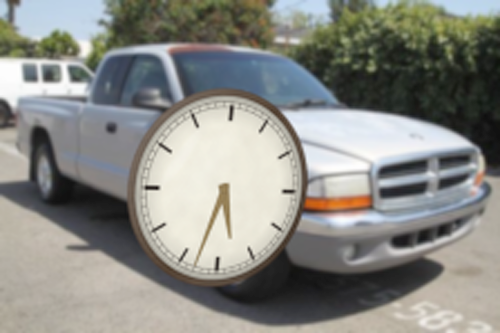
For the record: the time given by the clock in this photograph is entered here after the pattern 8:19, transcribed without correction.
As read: 5:33
